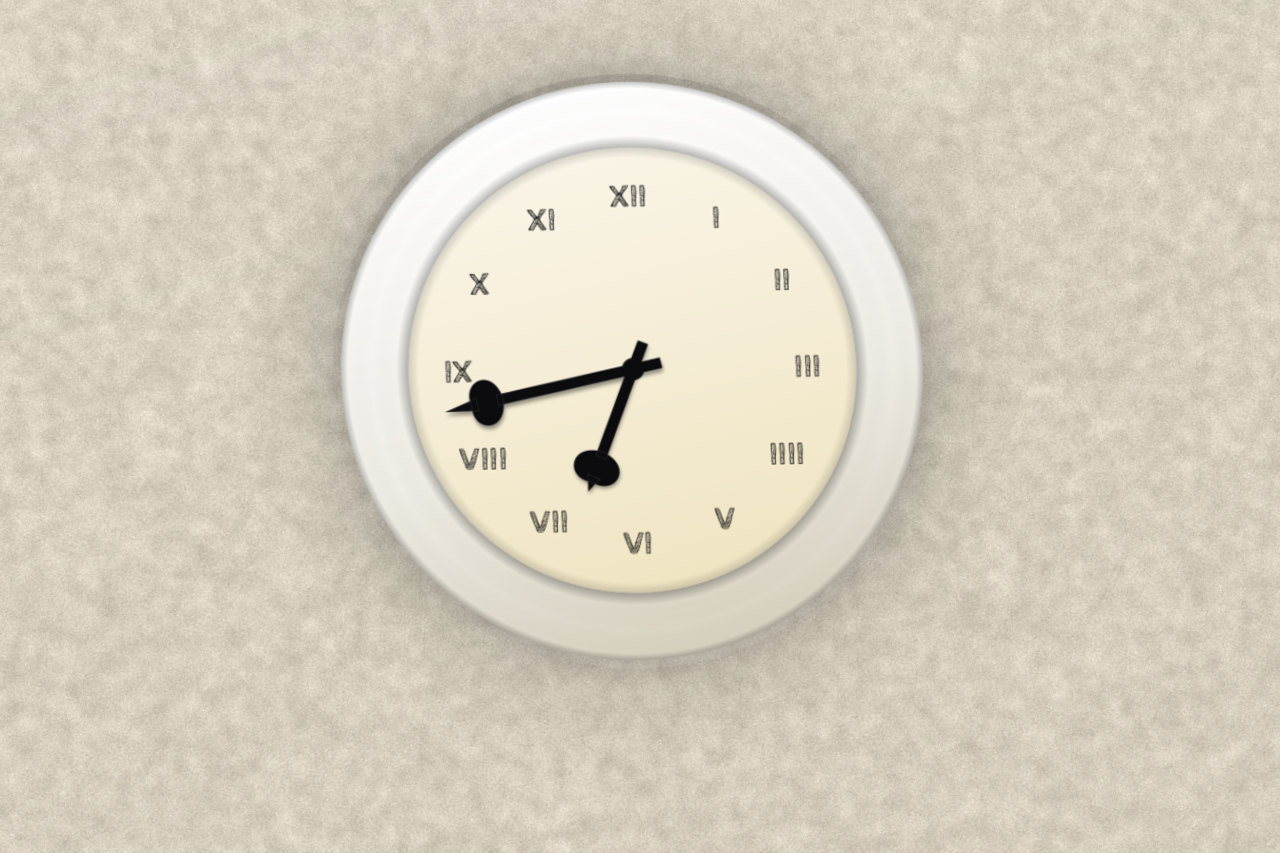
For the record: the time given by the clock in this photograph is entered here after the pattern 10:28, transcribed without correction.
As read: 6:43
